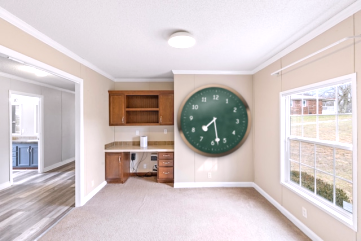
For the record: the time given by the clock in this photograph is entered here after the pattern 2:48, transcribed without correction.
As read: 7:28
